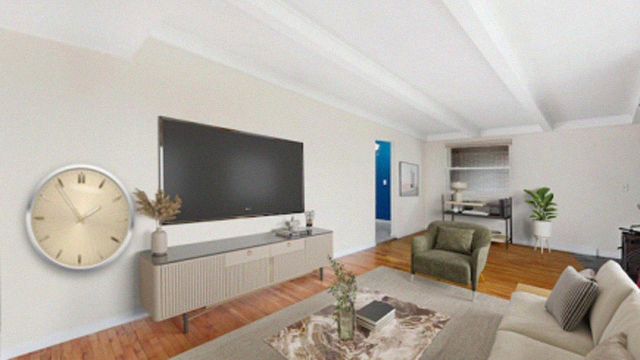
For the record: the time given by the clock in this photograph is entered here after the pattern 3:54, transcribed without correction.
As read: 1:54
